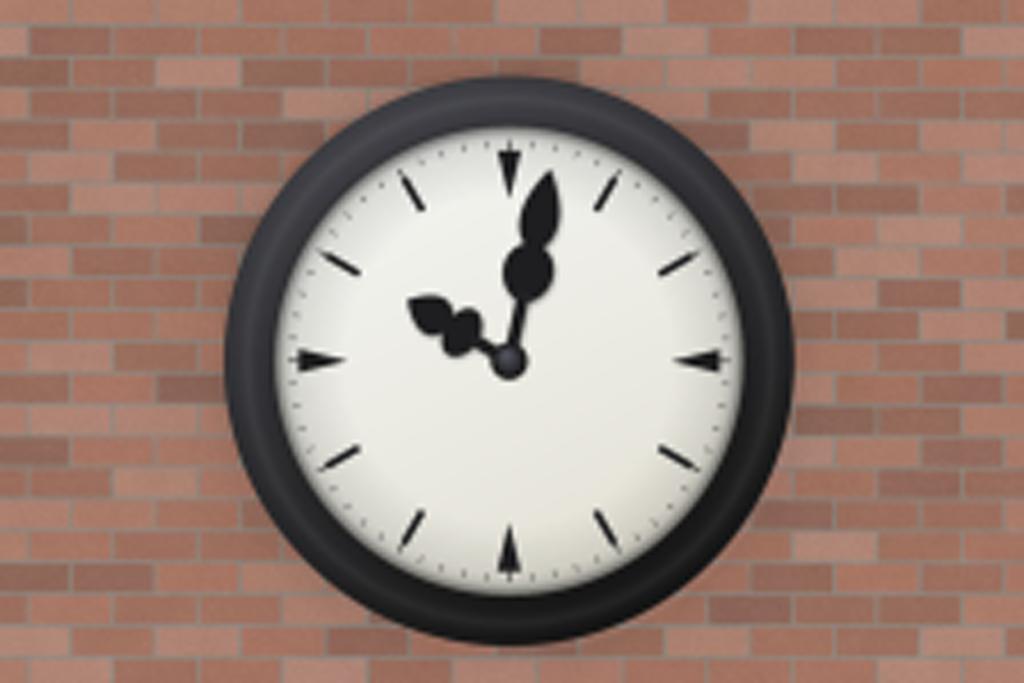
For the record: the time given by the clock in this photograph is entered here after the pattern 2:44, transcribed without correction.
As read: 10:02
